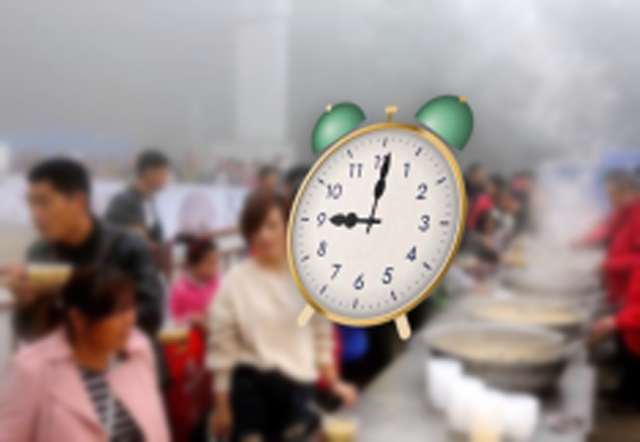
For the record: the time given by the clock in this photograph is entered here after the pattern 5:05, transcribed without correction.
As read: 9:01
